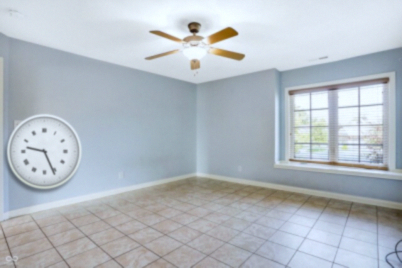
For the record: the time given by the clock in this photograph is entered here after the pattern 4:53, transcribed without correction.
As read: 9:26
